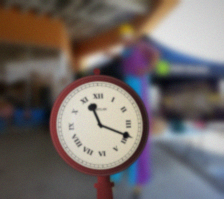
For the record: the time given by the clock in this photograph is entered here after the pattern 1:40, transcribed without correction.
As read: 11:19
